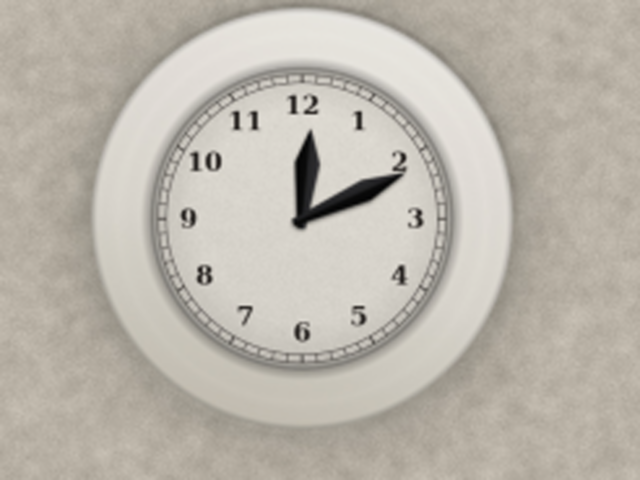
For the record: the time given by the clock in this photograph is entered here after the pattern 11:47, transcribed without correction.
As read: 12:11
